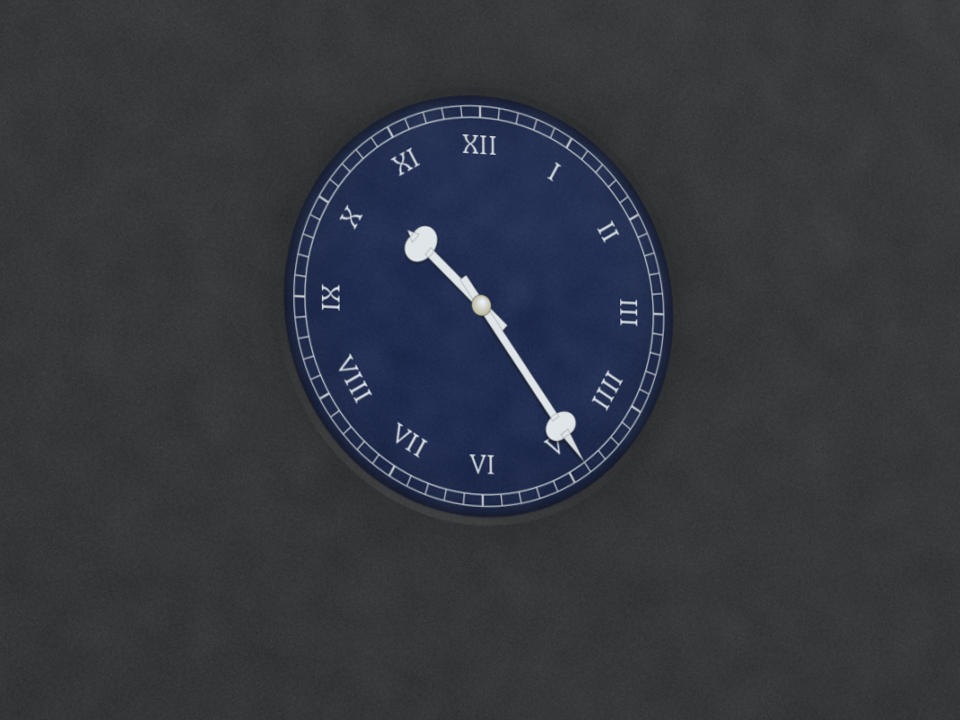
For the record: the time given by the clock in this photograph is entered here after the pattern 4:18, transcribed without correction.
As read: 10:24
